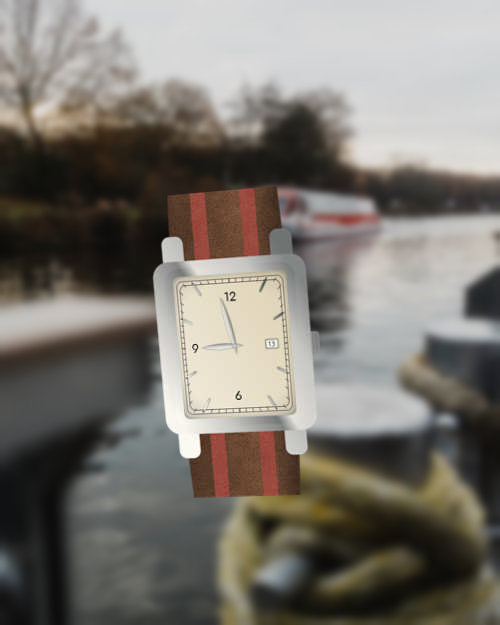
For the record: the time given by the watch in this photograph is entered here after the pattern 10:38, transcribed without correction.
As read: 8:58
